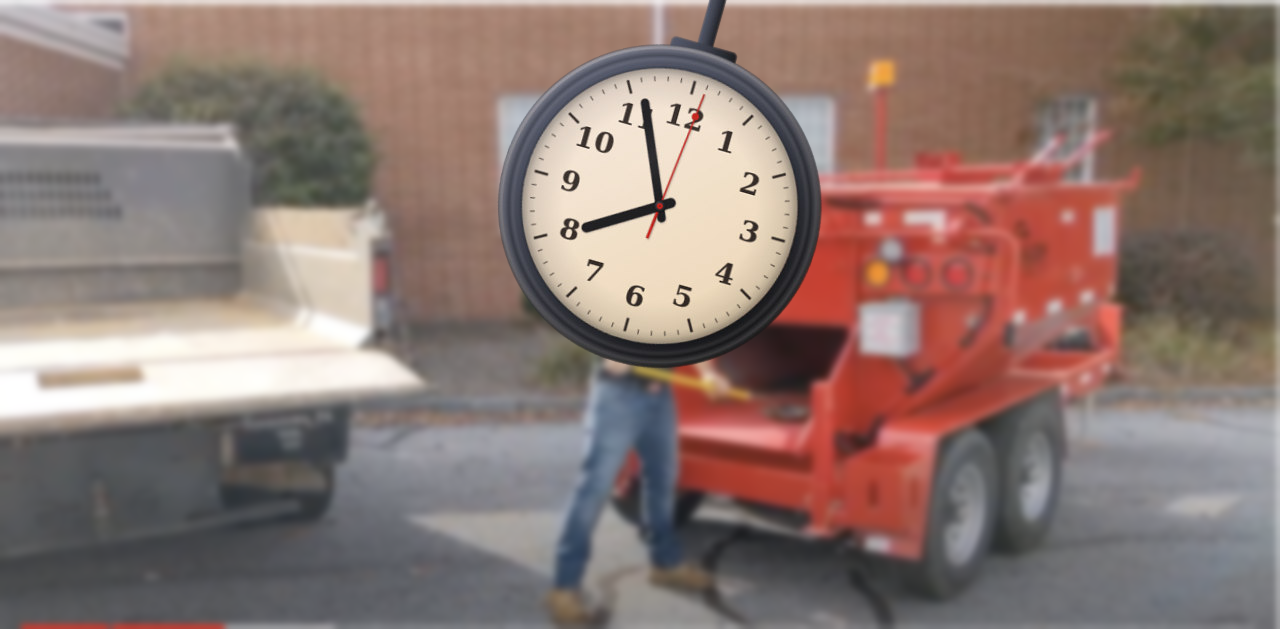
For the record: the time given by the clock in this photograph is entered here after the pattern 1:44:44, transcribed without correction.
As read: 7:56:01
